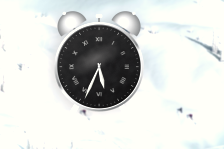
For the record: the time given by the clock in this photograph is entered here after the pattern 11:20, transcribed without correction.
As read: 5:34
